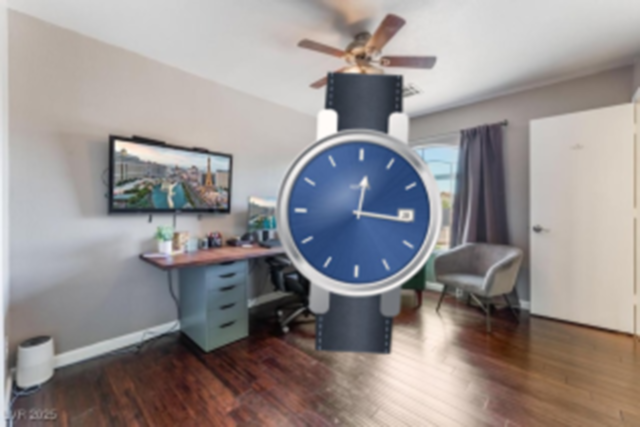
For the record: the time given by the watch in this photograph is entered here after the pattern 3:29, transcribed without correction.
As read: 12:16
